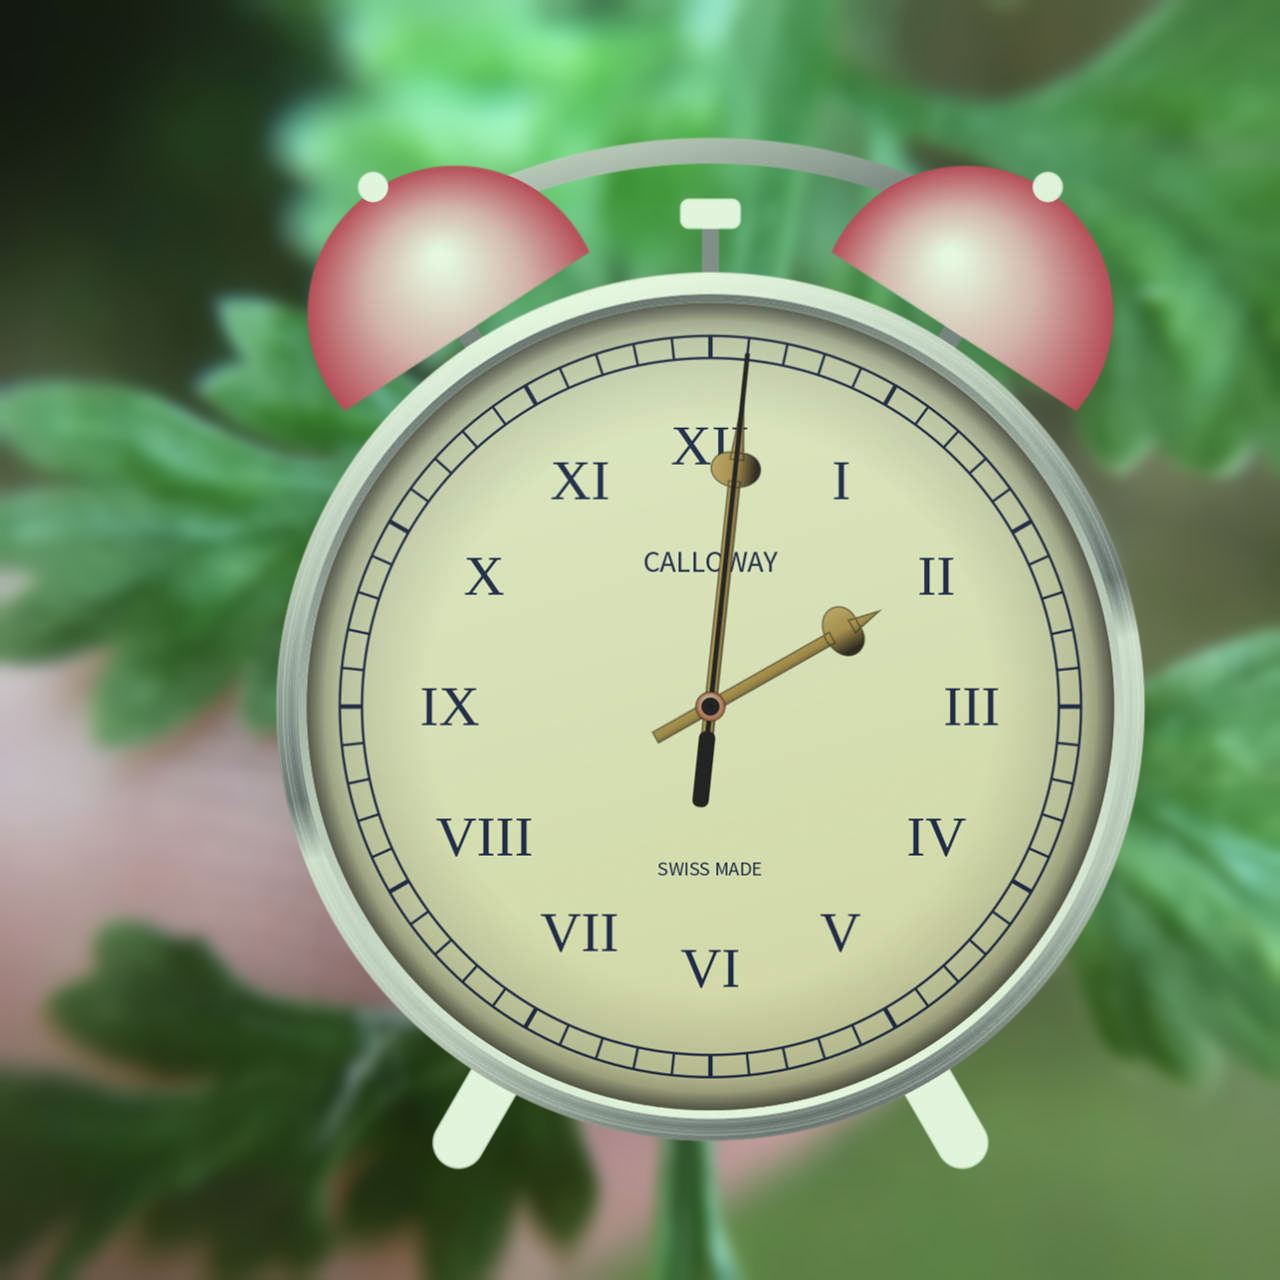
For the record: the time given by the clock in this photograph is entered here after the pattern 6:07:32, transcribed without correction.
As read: 2:01:01
